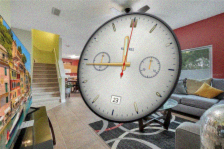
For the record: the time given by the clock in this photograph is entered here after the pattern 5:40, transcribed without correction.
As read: 11:44
